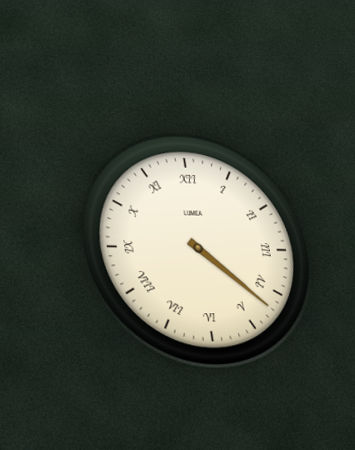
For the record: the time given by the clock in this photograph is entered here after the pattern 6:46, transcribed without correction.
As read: 4:22
